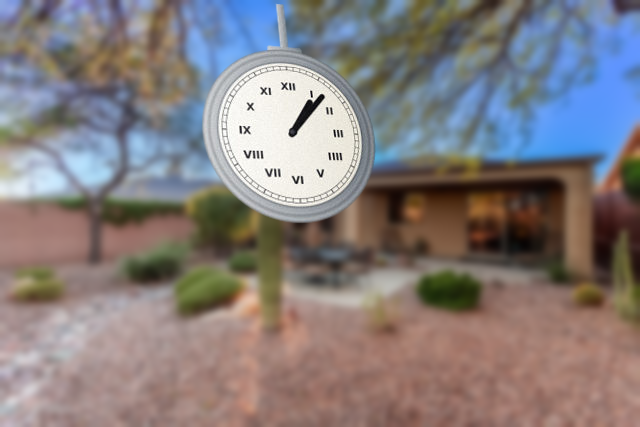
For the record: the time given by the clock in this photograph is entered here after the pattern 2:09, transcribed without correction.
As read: 1:07
